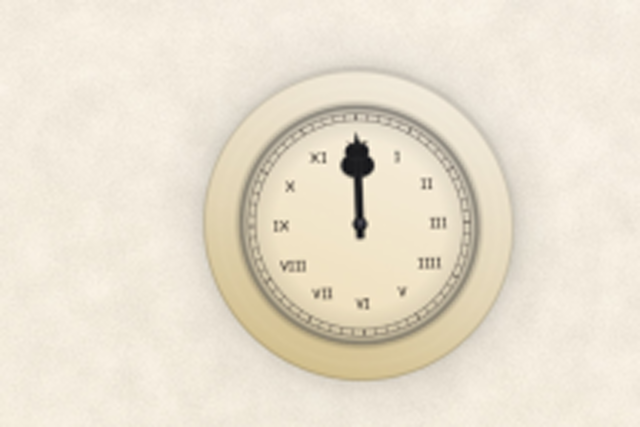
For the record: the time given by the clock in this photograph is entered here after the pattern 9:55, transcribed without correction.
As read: 12:00
